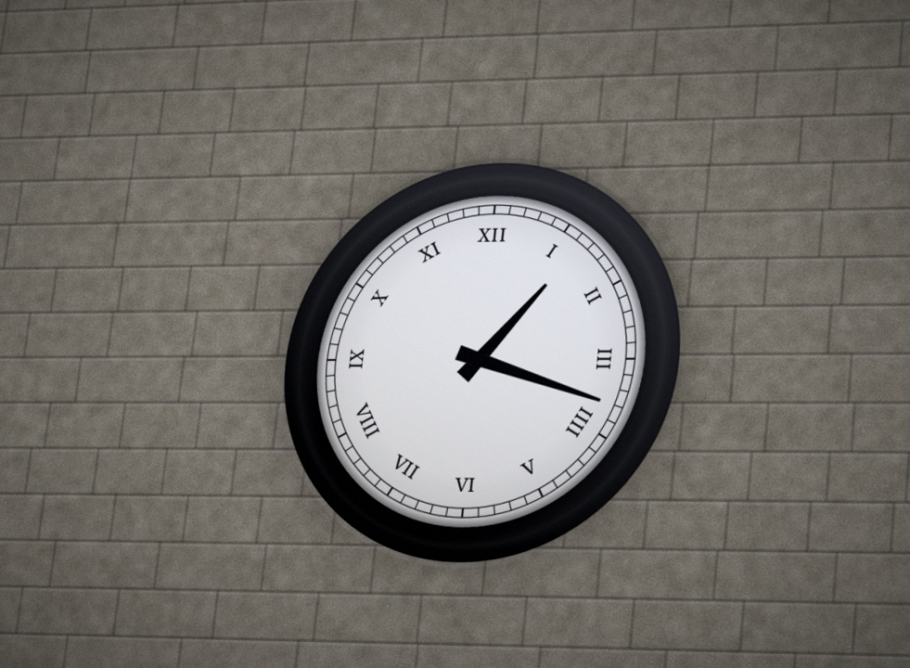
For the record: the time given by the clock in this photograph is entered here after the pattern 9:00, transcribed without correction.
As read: 1:18
